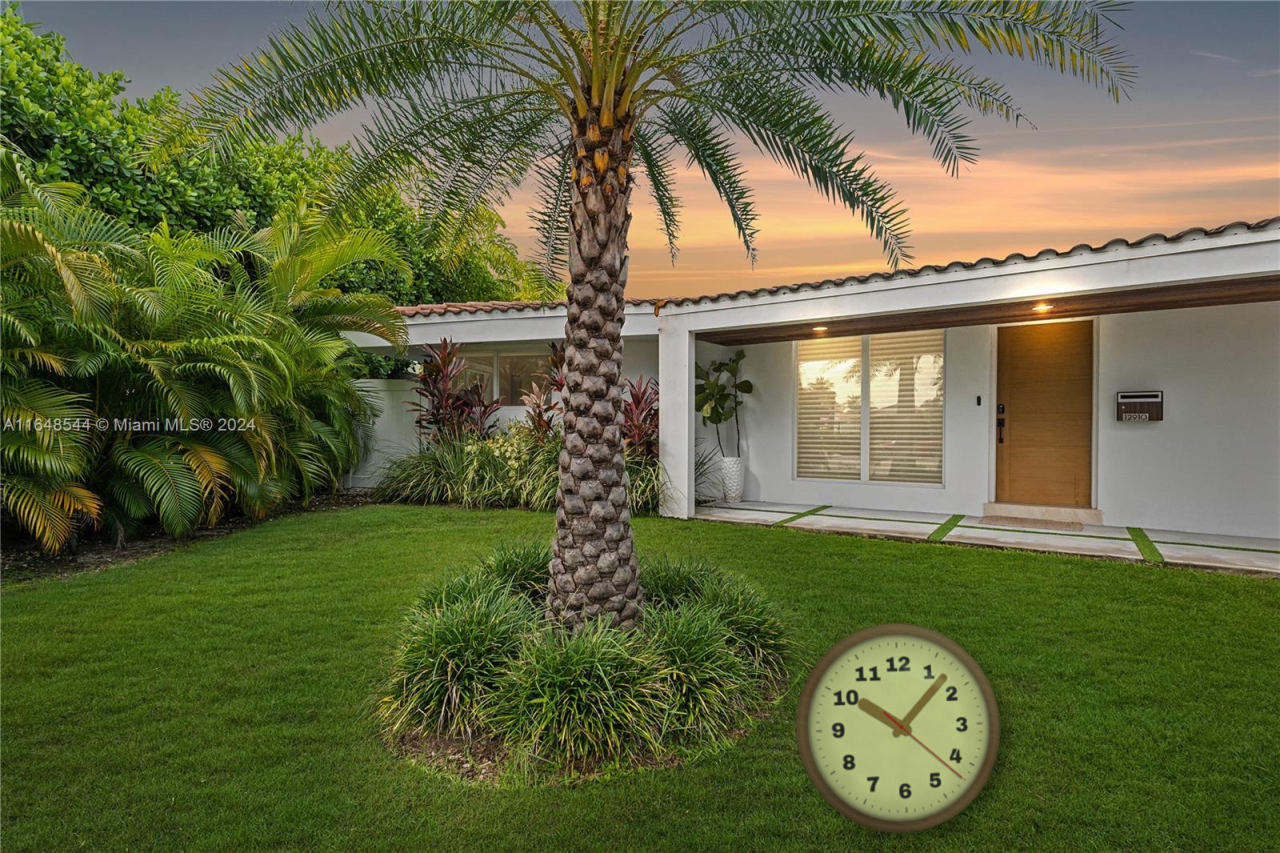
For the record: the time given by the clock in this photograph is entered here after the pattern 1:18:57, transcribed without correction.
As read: 10:07:22
